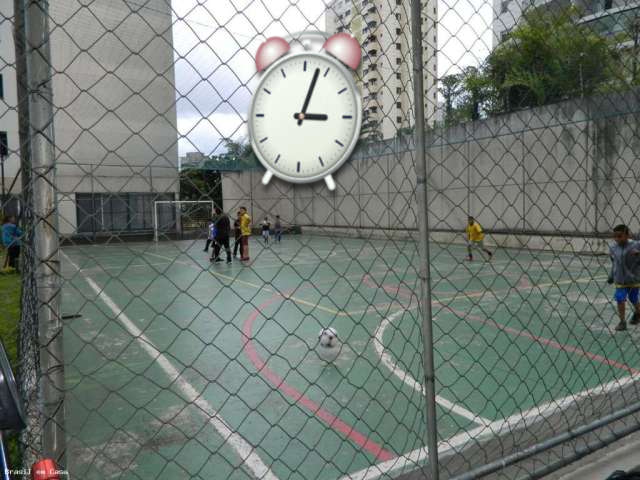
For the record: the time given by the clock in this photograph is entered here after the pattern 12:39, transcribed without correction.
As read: 3:03
